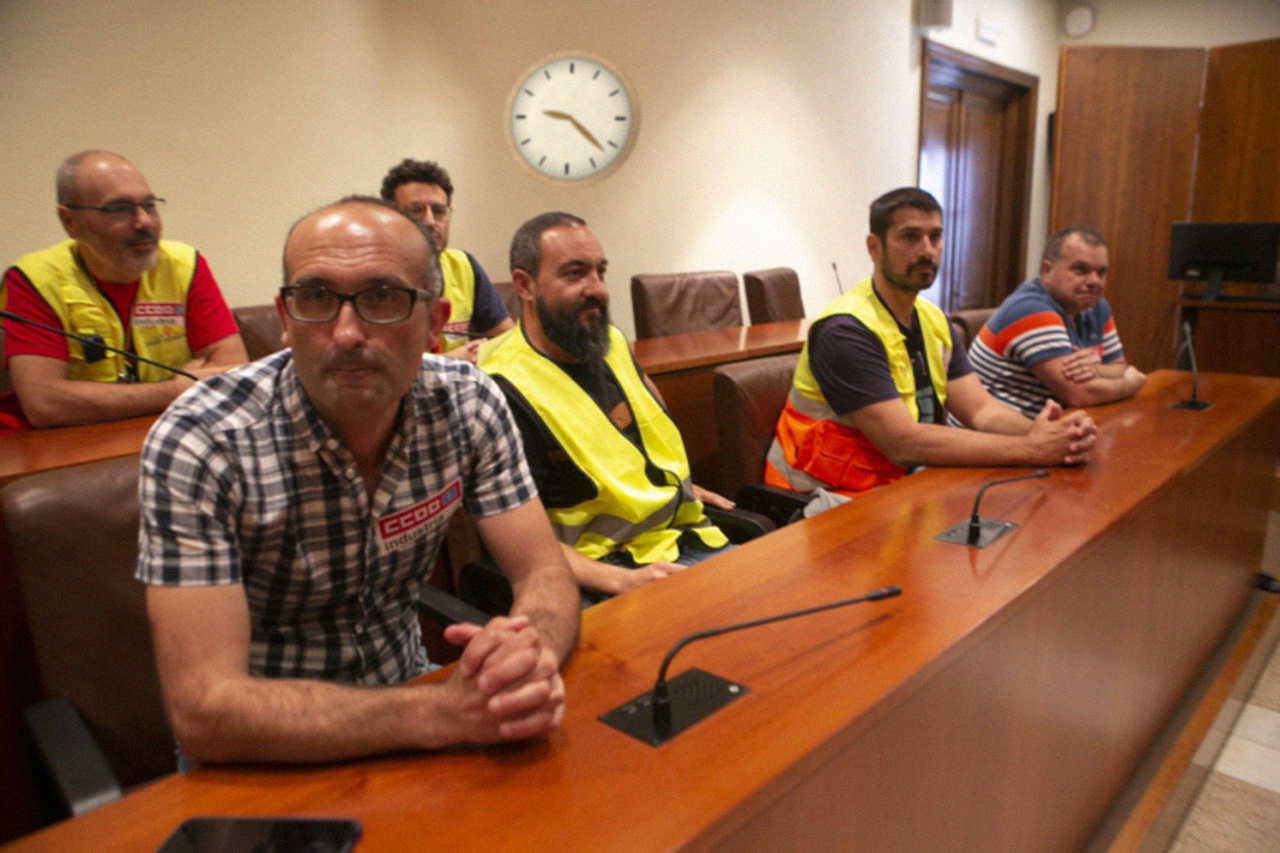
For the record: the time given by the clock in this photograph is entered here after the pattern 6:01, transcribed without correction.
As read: 9:22
